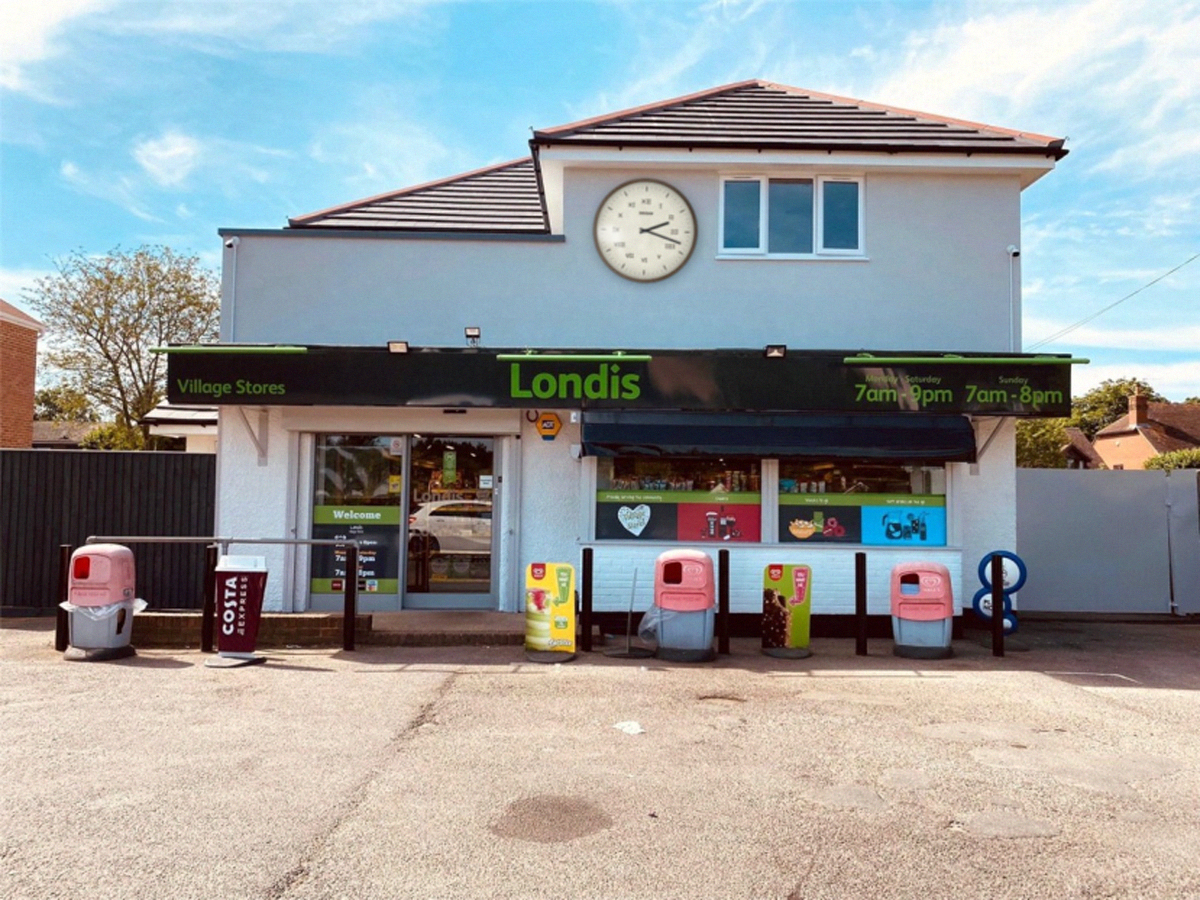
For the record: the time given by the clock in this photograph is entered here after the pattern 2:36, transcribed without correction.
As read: 2:18
